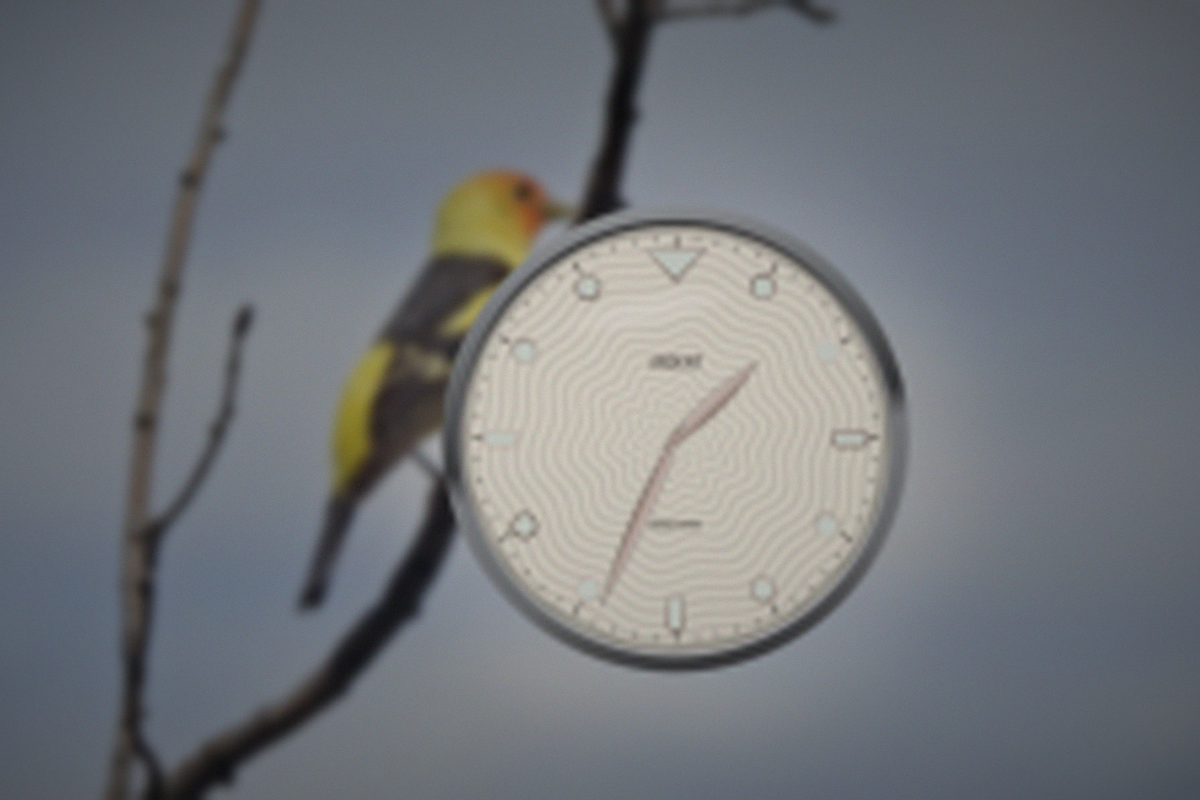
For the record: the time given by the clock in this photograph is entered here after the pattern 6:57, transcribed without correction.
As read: 1:34
